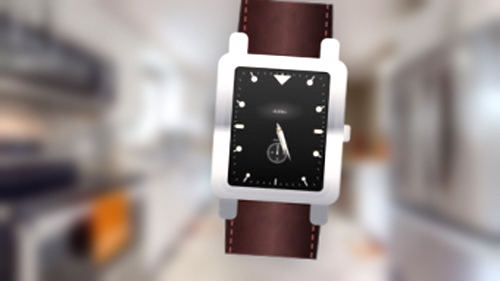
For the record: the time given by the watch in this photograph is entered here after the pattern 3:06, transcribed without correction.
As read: 5:26
